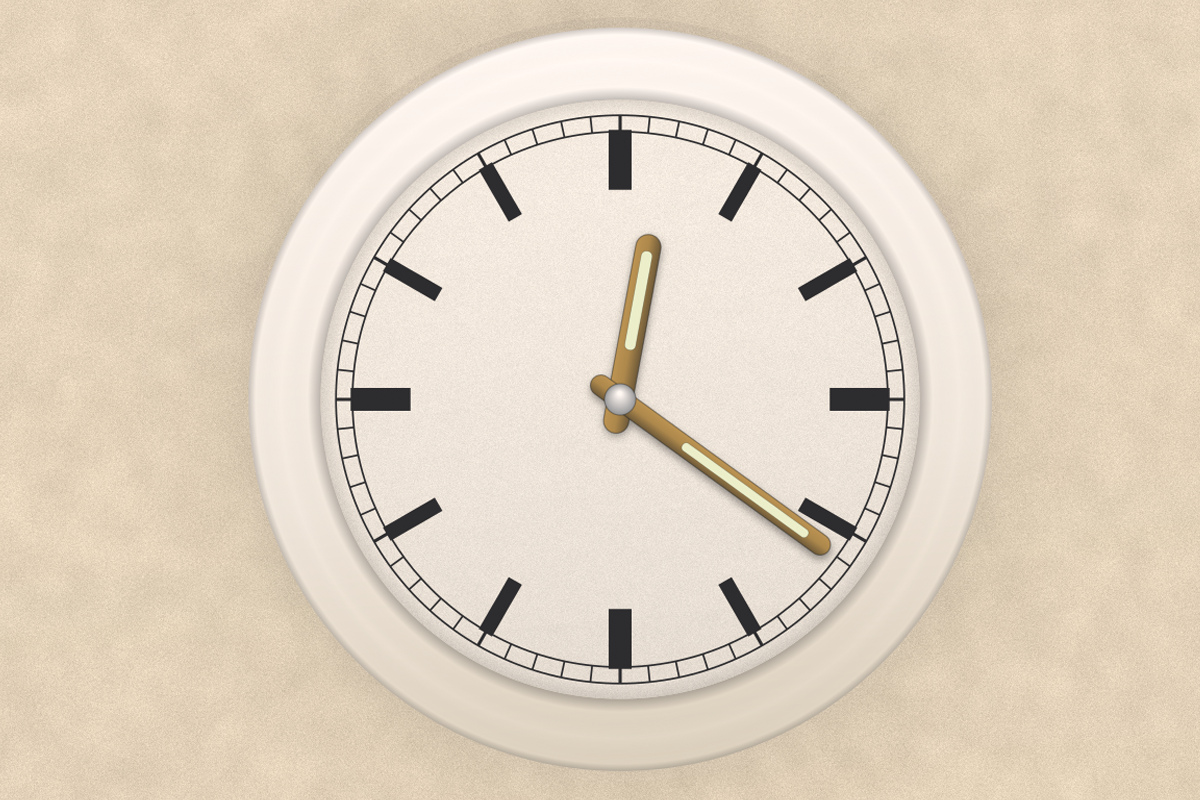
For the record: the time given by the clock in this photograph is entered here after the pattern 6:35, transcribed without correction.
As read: 12:21
